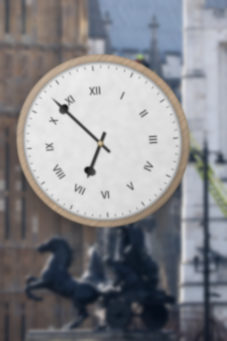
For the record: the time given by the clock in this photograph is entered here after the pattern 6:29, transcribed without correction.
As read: 6:53
